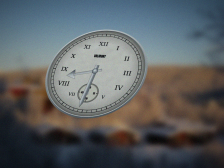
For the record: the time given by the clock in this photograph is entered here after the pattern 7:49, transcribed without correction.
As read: 8:31
